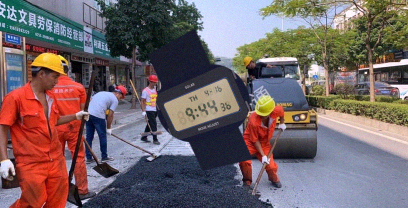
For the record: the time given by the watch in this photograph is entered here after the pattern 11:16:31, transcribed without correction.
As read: 9:44:36
